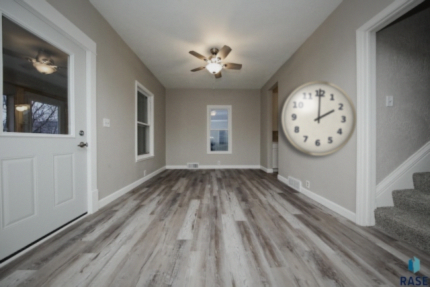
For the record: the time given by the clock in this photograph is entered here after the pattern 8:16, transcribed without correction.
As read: 2:00
